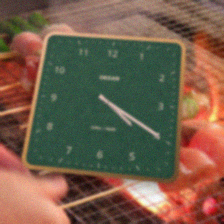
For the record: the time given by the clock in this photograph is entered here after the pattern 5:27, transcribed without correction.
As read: 4:20
